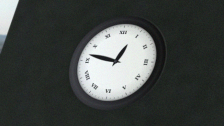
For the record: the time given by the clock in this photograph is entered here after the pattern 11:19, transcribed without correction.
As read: 12:47
